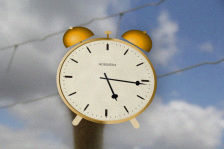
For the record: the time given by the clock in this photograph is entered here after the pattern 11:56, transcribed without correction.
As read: 5:16
